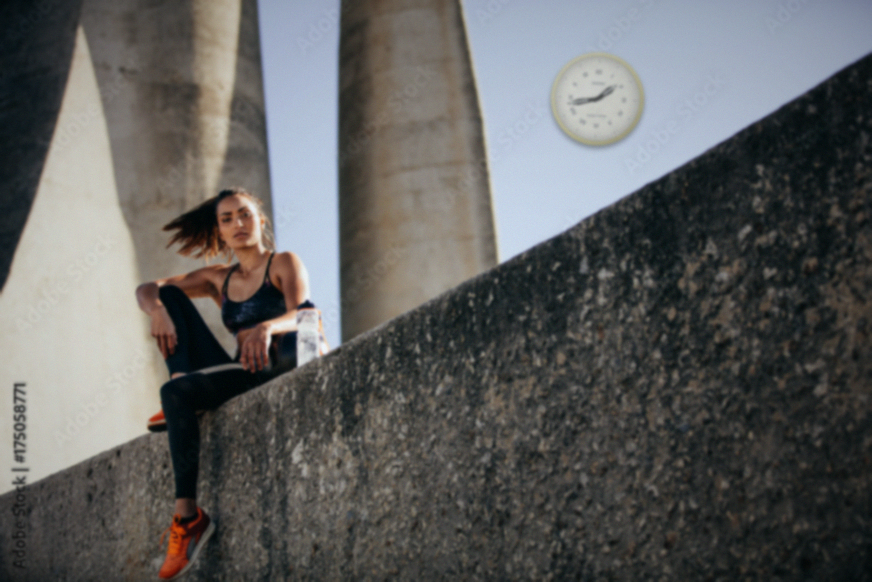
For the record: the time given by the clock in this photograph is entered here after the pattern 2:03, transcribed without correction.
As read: 1:43
